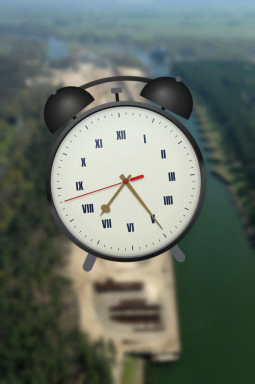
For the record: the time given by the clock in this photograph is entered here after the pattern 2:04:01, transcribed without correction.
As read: 7:24:43
